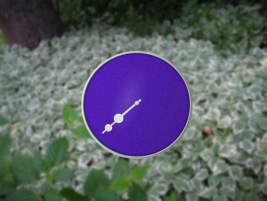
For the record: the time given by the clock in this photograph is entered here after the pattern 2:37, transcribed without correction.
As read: 7:38
